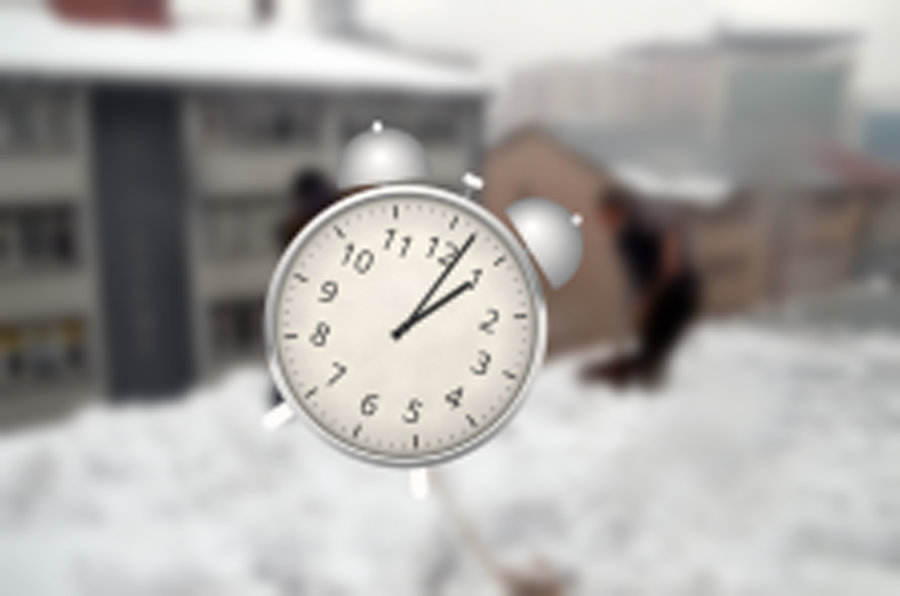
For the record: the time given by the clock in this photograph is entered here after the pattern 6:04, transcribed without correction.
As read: 1:02
